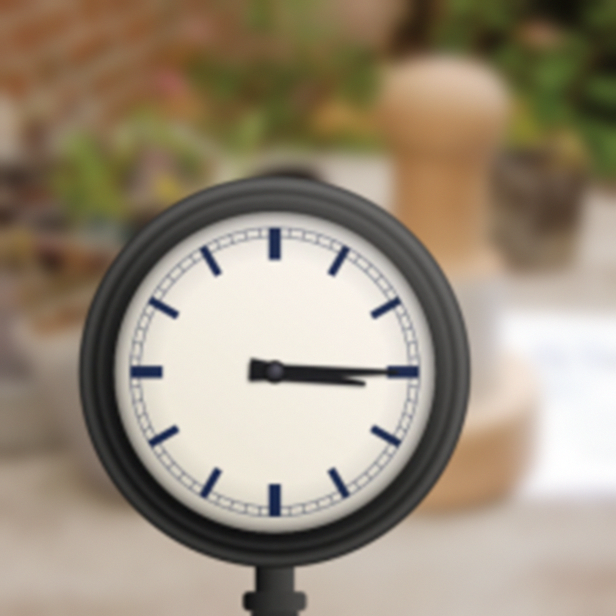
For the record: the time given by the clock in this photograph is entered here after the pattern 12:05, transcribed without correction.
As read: 3:15
